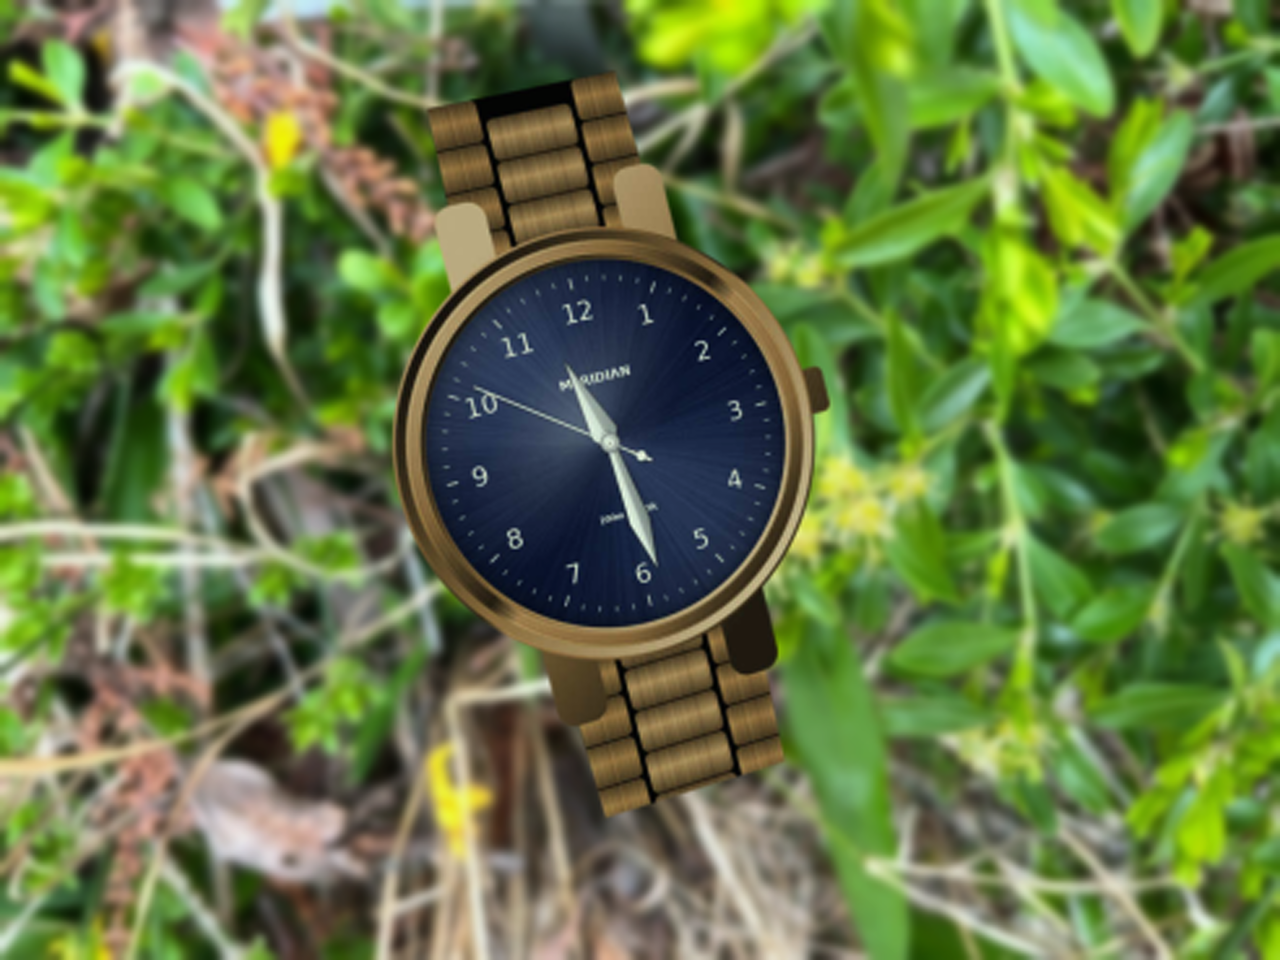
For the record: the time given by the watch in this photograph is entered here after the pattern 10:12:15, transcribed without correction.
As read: 11:28:51
